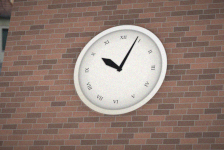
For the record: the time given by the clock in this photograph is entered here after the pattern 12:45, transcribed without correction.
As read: 10:04
